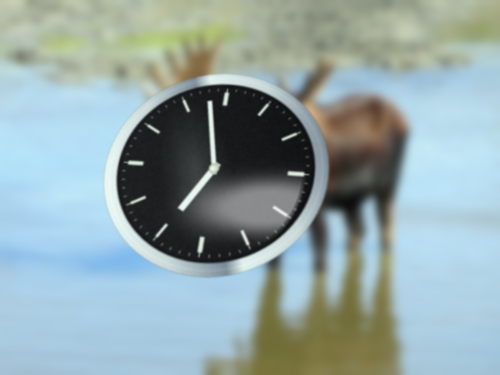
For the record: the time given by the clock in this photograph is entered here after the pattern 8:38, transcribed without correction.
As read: 6:58
